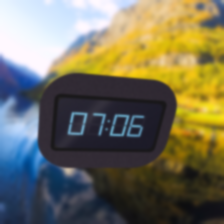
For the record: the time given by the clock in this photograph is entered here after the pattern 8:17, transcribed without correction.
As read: 7:06
